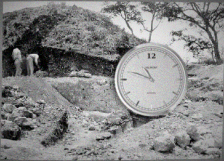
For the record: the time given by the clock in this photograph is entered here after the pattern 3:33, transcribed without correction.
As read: 10:48
